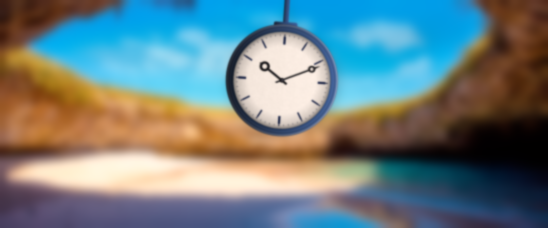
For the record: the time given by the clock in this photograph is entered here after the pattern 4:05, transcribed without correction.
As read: 10:11
